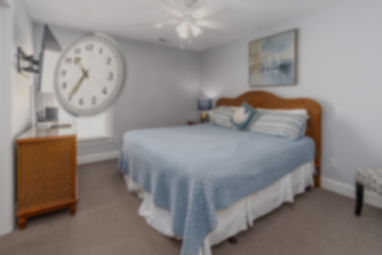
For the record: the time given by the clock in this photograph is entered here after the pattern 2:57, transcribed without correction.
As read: 10:35
